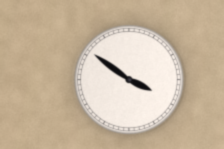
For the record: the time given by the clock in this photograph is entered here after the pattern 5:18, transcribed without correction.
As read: 3:51
